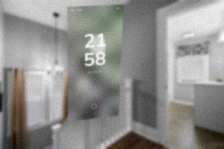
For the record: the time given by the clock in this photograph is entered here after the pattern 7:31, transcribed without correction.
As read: 21:58
